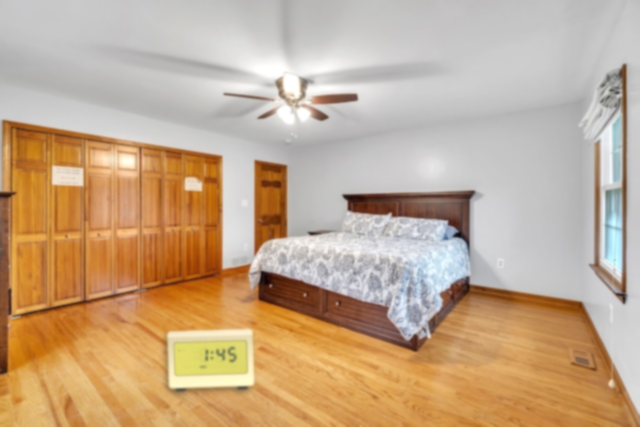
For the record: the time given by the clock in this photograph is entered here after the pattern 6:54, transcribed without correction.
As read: 1:45
